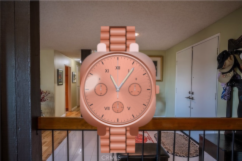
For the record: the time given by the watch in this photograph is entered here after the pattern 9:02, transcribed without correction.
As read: 11:06
